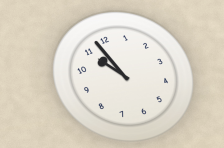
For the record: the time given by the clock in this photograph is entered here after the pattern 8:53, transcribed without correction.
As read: 10:58
